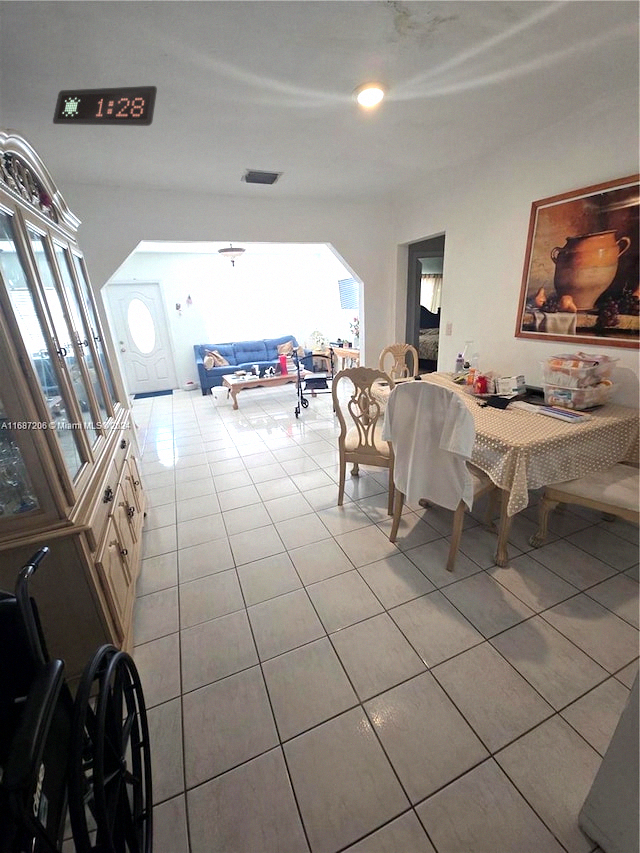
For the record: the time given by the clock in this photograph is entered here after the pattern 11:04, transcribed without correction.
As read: 1:28
